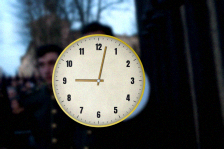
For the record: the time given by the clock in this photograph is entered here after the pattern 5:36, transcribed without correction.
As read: 9:02
